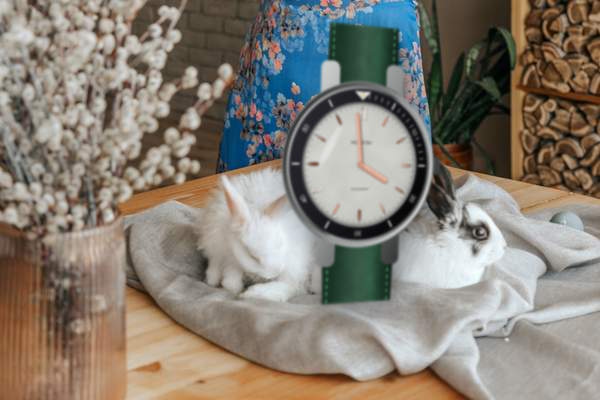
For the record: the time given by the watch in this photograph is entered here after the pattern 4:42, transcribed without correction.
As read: 3:59
